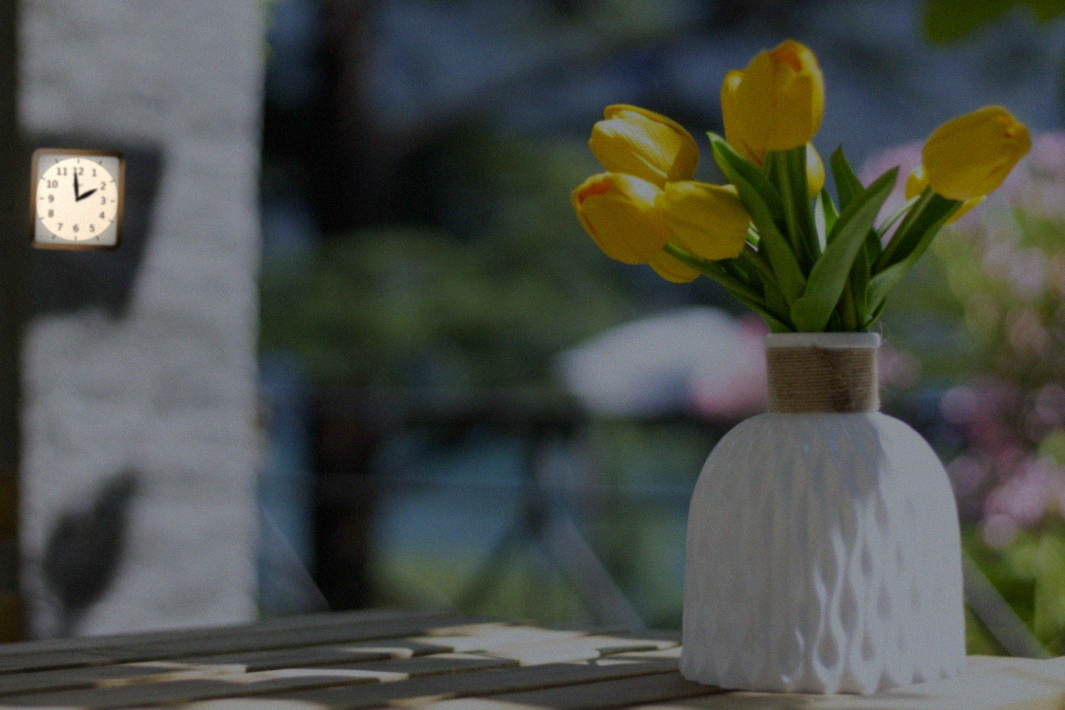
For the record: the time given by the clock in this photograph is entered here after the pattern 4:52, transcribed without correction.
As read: 1:59
